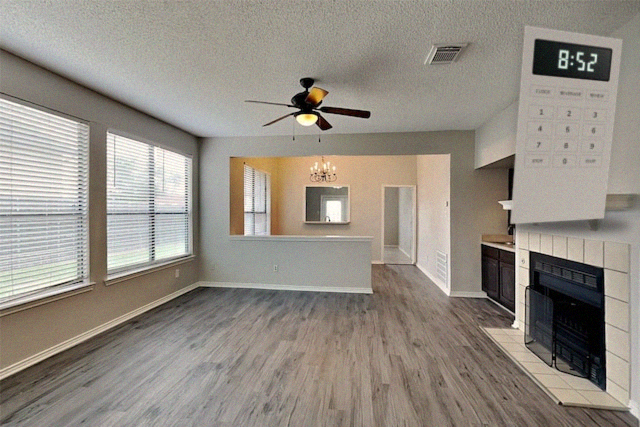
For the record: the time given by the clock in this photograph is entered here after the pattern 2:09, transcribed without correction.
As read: 8:52
